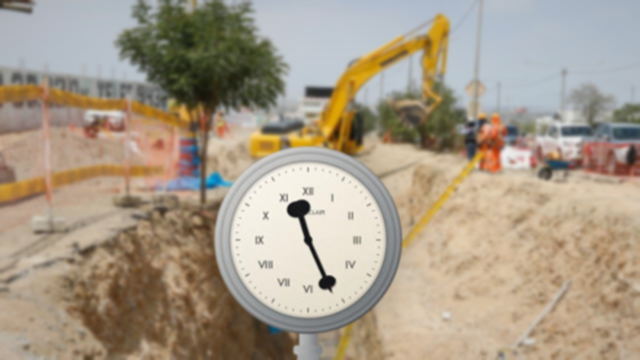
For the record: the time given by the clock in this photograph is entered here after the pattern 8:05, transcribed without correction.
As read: 11:26
